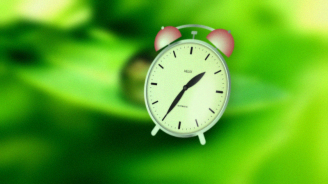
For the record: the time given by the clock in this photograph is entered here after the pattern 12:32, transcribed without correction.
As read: 1:35
